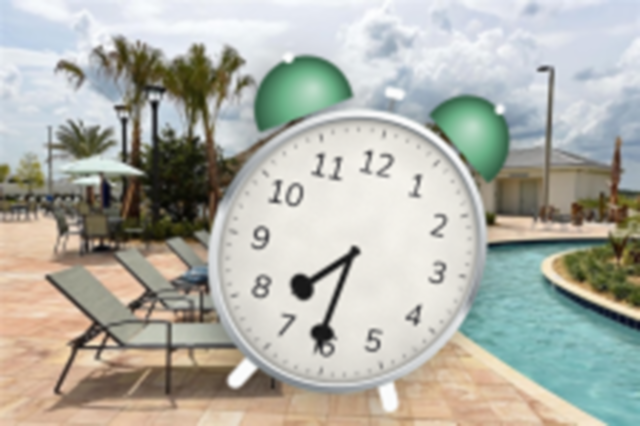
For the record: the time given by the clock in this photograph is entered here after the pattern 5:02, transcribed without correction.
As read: 7:31
